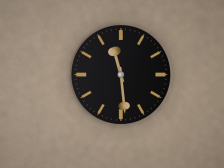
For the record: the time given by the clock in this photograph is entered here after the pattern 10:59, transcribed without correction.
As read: 11:29
